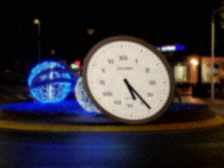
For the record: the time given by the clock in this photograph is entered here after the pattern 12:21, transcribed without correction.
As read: 5:24
